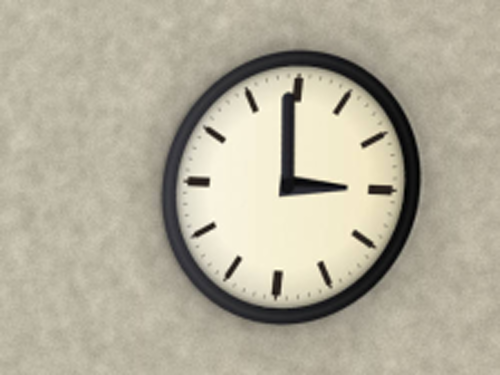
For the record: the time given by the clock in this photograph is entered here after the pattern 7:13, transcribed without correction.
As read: 2:59
